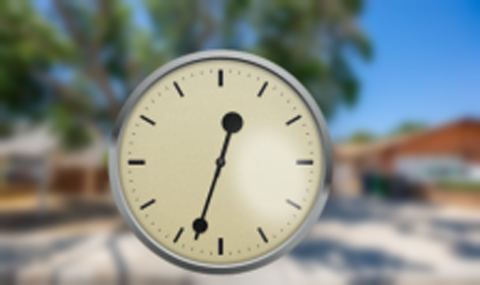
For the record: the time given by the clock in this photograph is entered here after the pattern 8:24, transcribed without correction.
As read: 12:33
